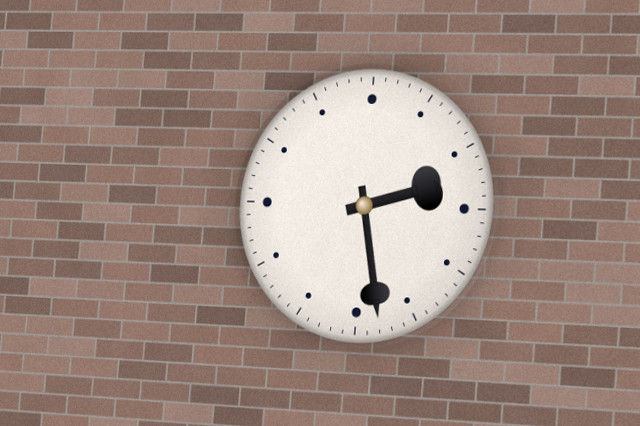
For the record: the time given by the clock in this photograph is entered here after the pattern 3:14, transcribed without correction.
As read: 2:28
